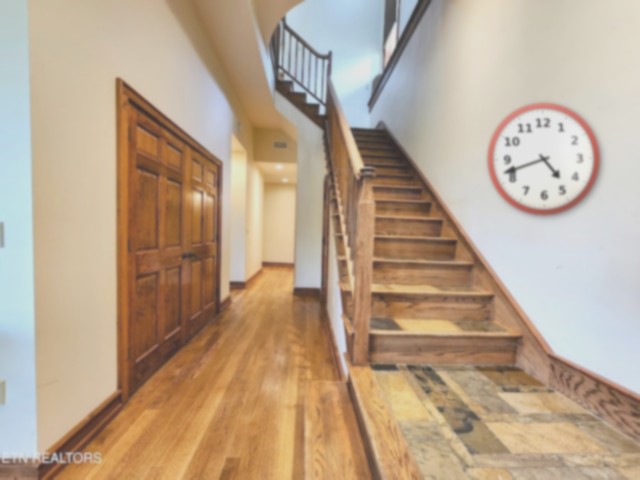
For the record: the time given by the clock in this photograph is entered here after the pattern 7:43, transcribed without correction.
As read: 4:42
